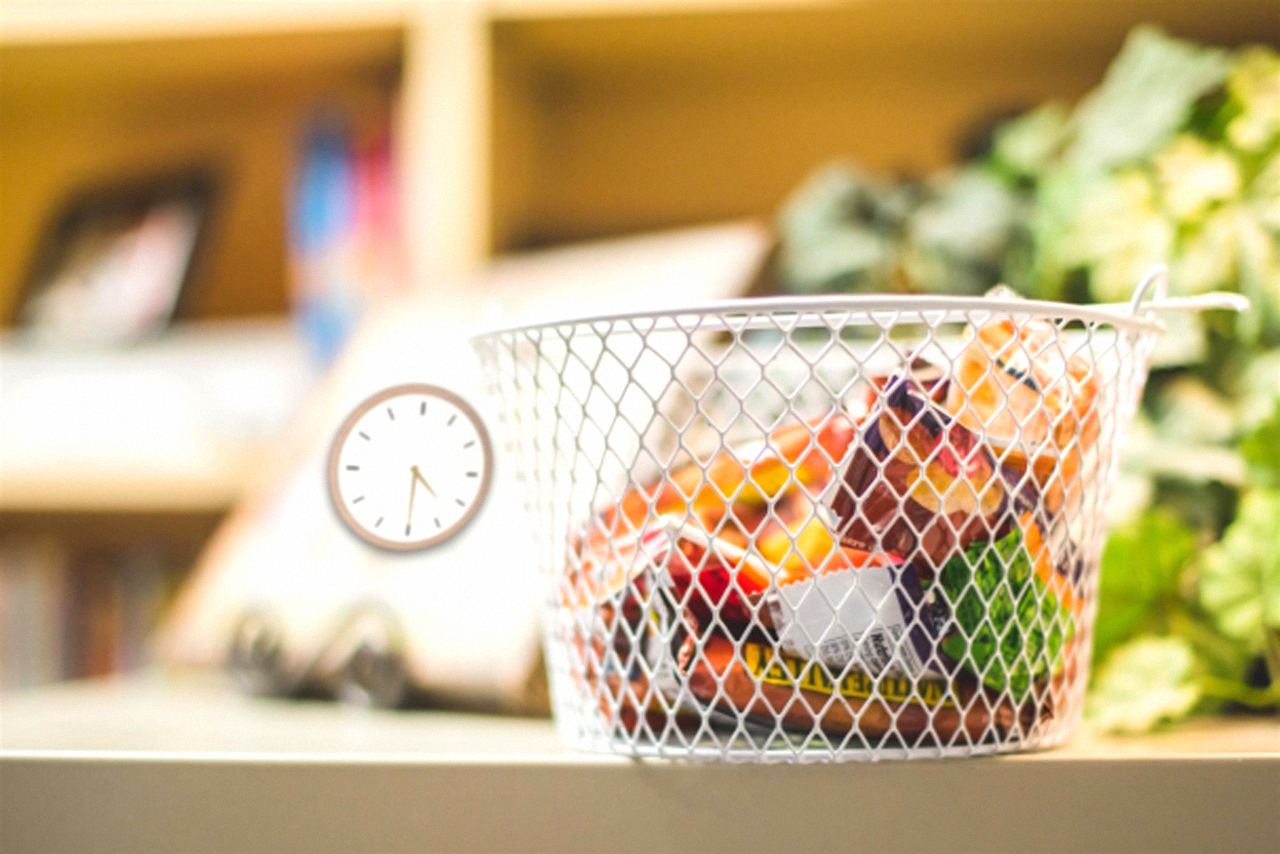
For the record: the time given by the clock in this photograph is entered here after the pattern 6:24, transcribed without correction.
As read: 4:30
